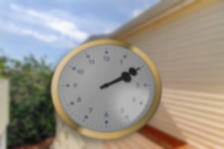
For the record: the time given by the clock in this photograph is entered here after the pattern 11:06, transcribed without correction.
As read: 2:10
